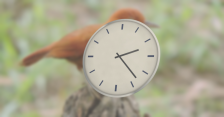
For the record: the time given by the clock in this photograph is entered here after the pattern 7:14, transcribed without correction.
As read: 2:23
